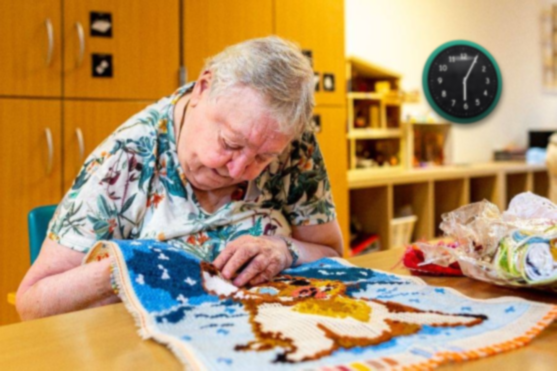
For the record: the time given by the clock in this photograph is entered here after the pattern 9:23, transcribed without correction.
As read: 6:05
